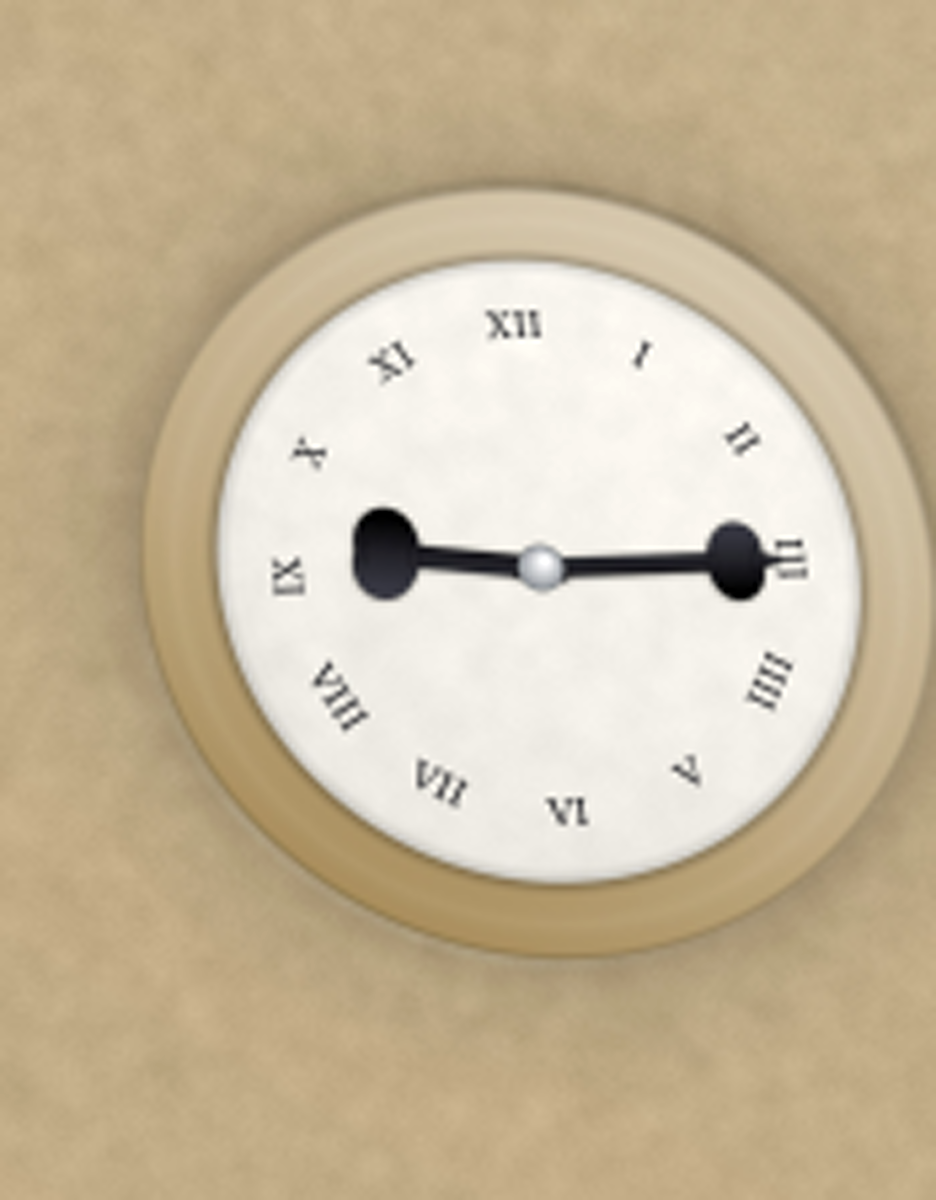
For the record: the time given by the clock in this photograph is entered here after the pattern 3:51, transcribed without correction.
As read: 9:15
